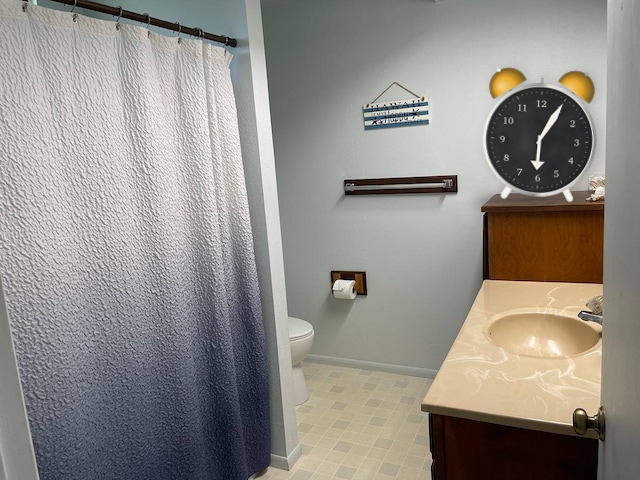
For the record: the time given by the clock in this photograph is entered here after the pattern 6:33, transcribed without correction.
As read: 6:05
